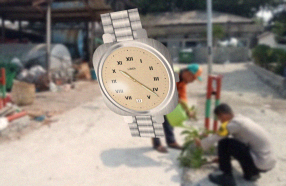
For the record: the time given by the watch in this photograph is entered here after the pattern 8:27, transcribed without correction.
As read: 10:22
